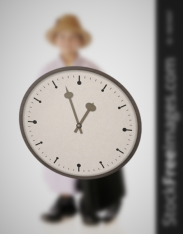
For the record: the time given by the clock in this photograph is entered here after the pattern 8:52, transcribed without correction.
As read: 12:57
